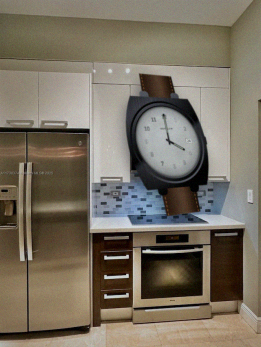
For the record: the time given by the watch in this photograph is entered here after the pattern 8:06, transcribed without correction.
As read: 4:00
